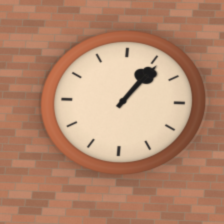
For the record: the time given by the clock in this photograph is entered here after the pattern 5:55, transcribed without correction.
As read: 1:06
